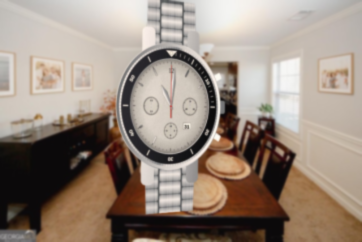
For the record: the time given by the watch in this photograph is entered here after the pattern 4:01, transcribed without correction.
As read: 11:01
